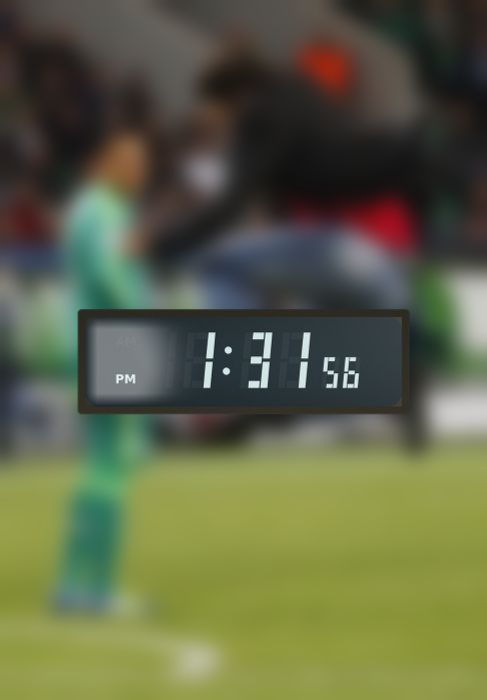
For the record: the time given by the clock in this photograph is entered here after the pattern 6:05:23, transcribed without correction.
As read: 1:31:56
